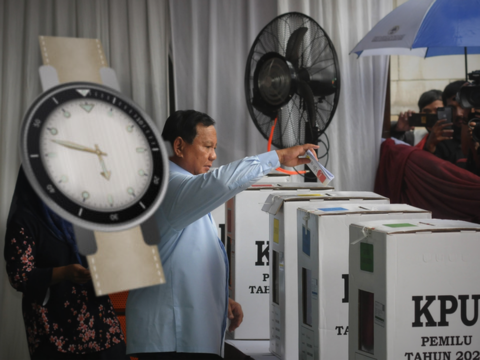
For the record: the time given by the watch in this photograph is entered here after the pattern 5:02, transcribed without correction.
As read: 5:48
